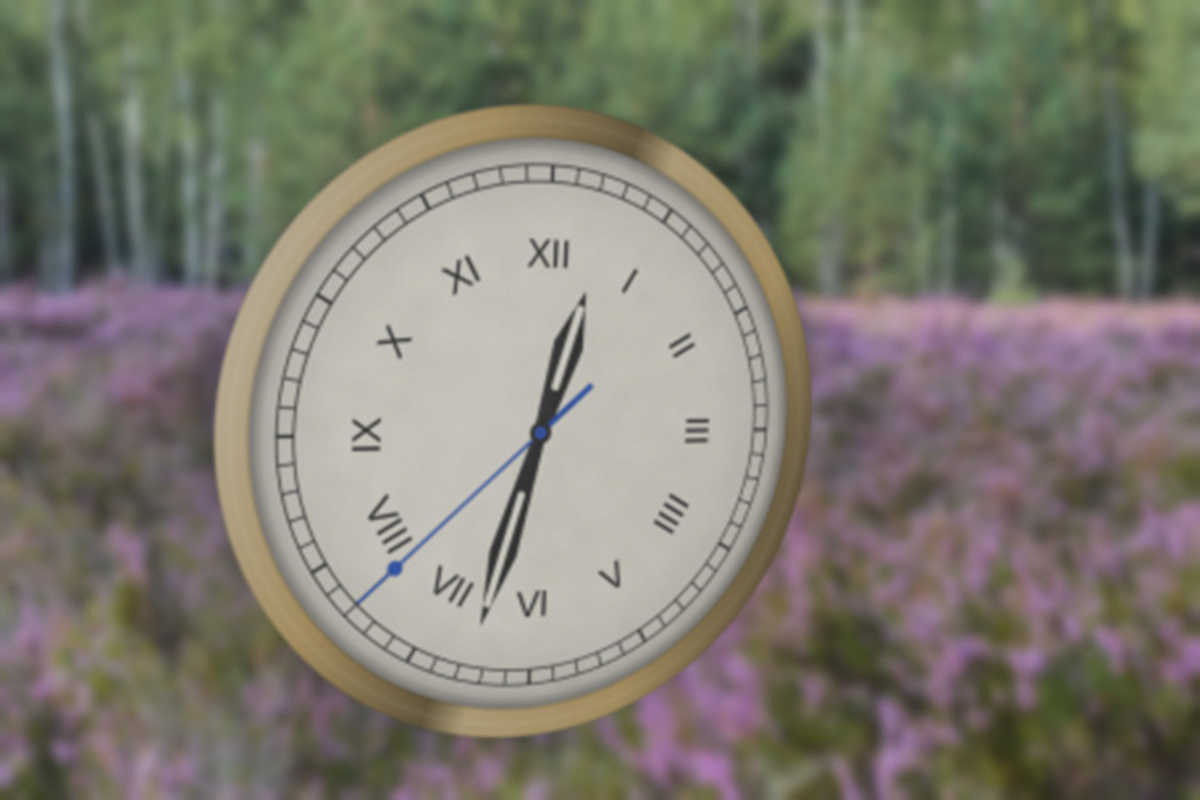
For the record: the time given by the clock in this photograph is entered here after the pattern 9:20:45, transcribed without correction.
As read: 12:32:38
